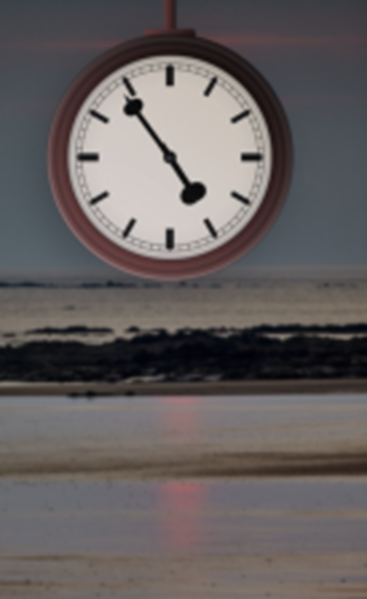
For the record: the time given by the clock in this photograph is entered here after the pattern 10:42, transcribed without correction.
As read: 4:54
